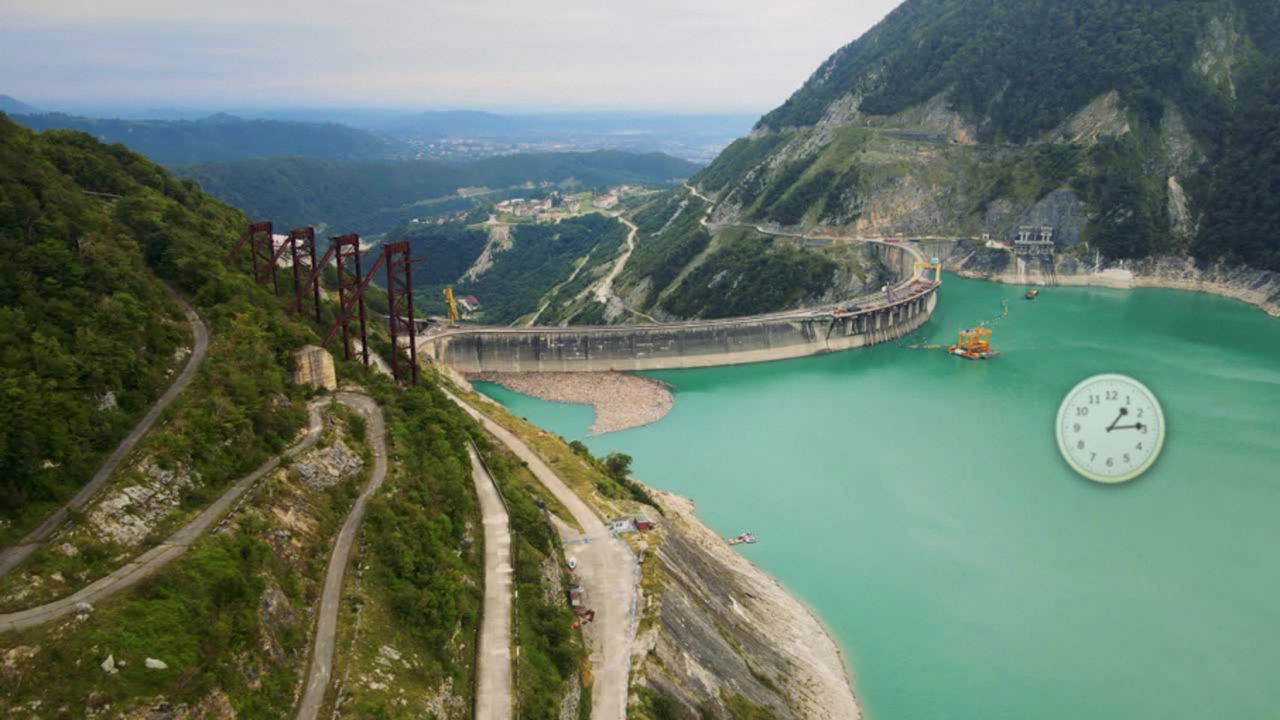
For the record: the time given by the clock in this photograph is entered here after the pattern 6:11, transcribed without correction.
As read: 1:14
